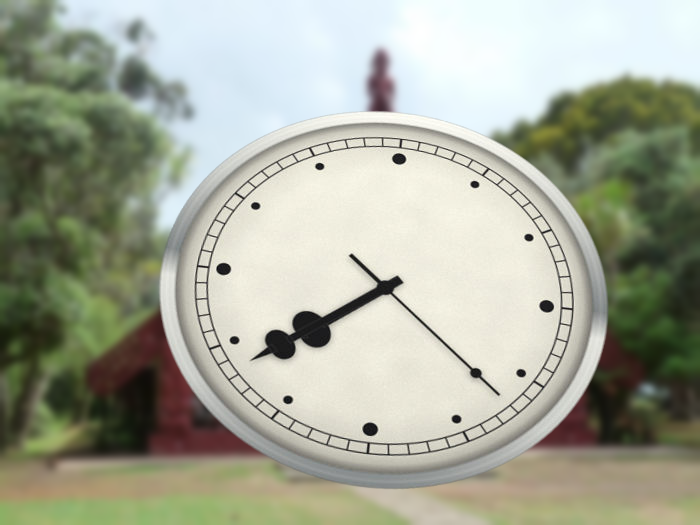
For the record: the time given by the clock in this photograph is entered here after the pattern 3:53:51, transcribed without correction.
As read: 7:38:22
